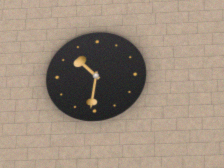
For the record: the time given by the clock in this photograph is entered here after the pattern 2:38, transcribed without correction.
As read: 10:31
